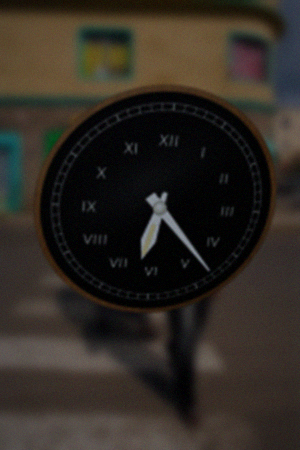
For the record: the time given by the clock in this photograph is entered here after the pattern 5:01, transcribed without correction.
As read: 6:23
